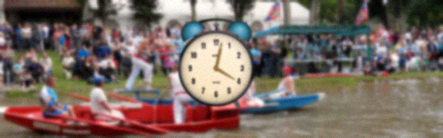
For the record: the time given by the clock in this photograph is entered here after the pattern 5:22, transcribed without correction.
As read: 4:02
